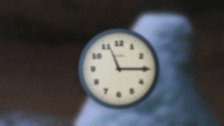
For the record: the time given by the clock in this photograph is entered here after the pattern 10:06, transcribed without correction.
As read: 11:15
